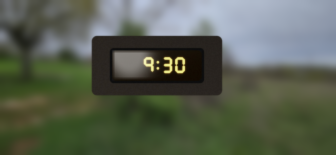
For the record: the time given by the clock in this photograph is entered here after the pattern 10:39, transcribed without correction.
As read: 9:30
